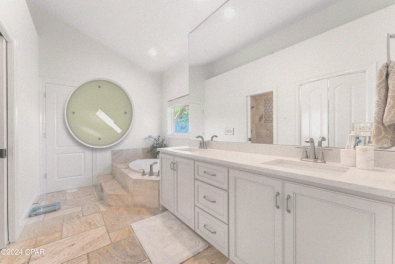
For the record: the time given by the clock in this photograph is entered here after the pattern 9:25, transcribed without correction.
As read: 4:22
